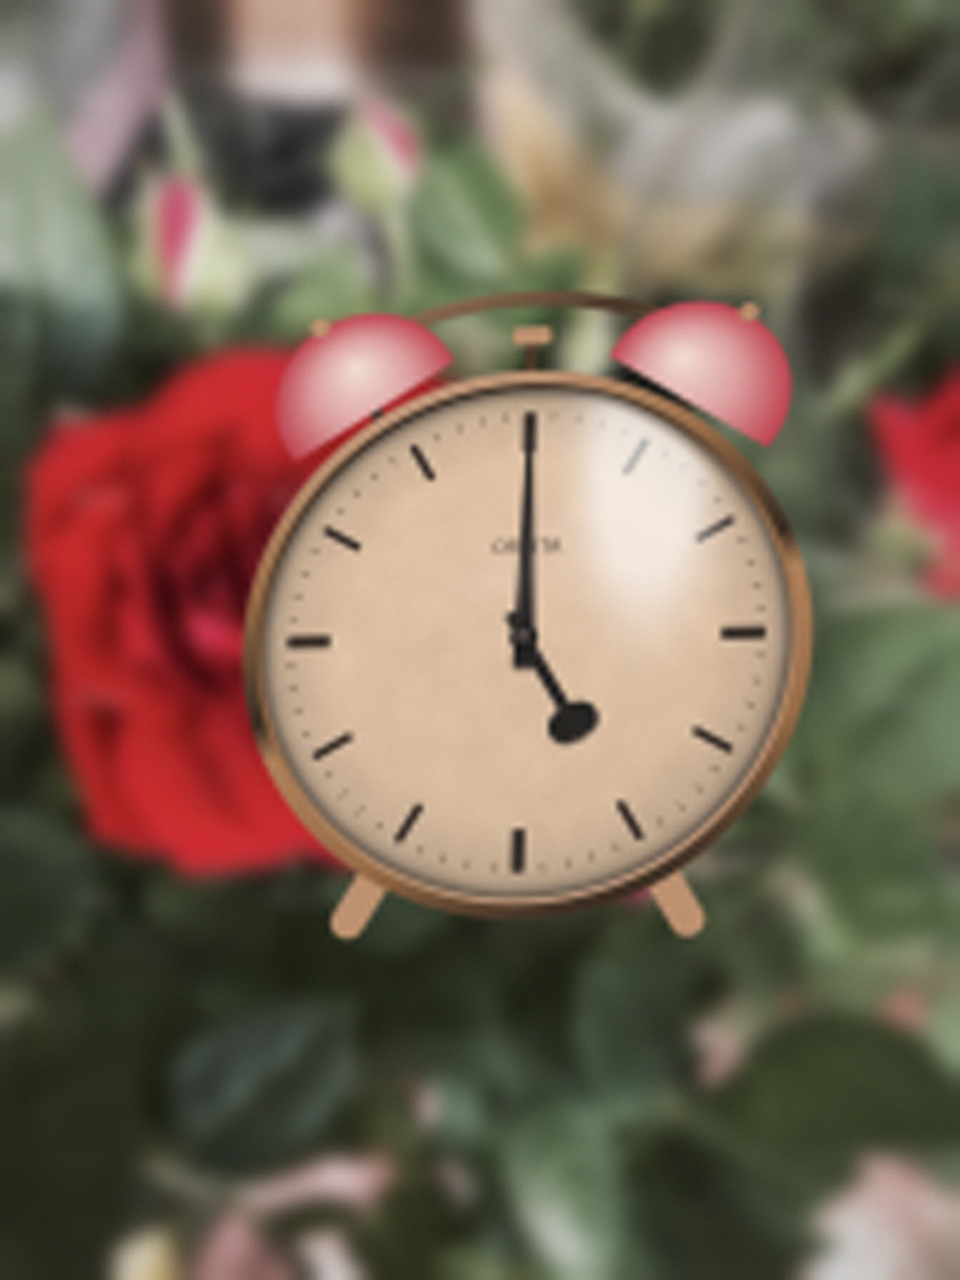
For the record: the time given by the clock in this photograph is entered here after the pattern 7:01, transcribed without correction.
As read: 5:00
